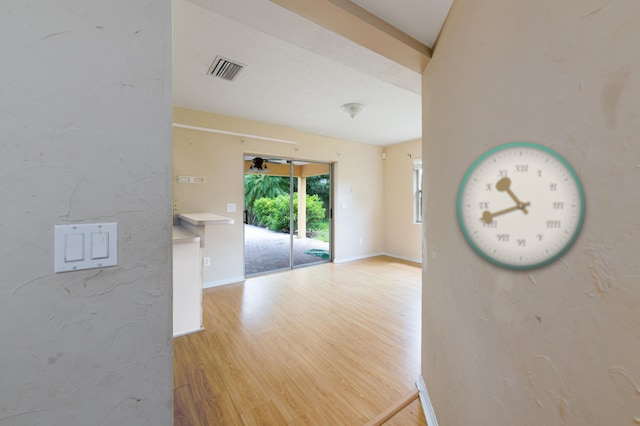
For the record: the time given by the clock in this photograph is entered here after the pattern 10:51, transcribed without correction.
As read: 10:42
